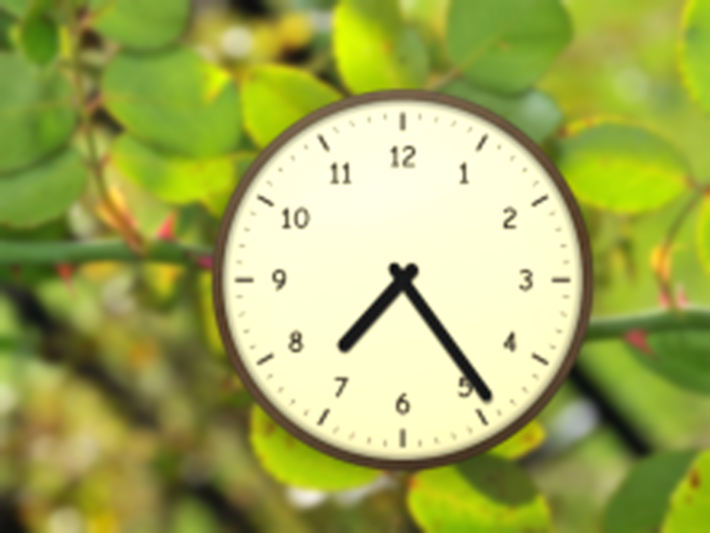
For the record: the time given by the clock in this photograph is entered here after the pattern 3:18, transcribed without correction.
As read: 7:24
